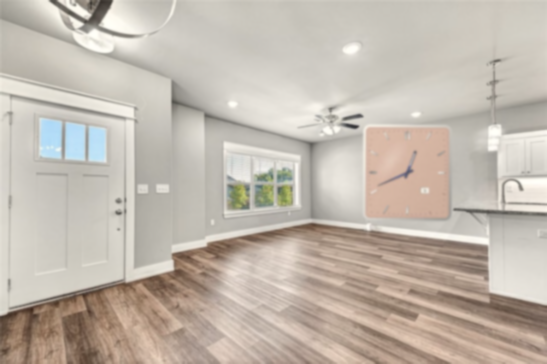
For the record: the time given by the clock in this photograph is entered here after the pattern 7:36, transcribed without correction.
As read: 12:41
